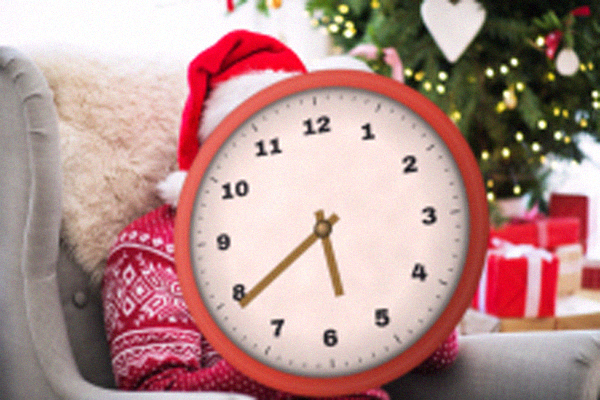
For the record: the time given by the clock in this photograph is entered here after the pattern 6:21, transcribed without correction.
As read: 5:39
